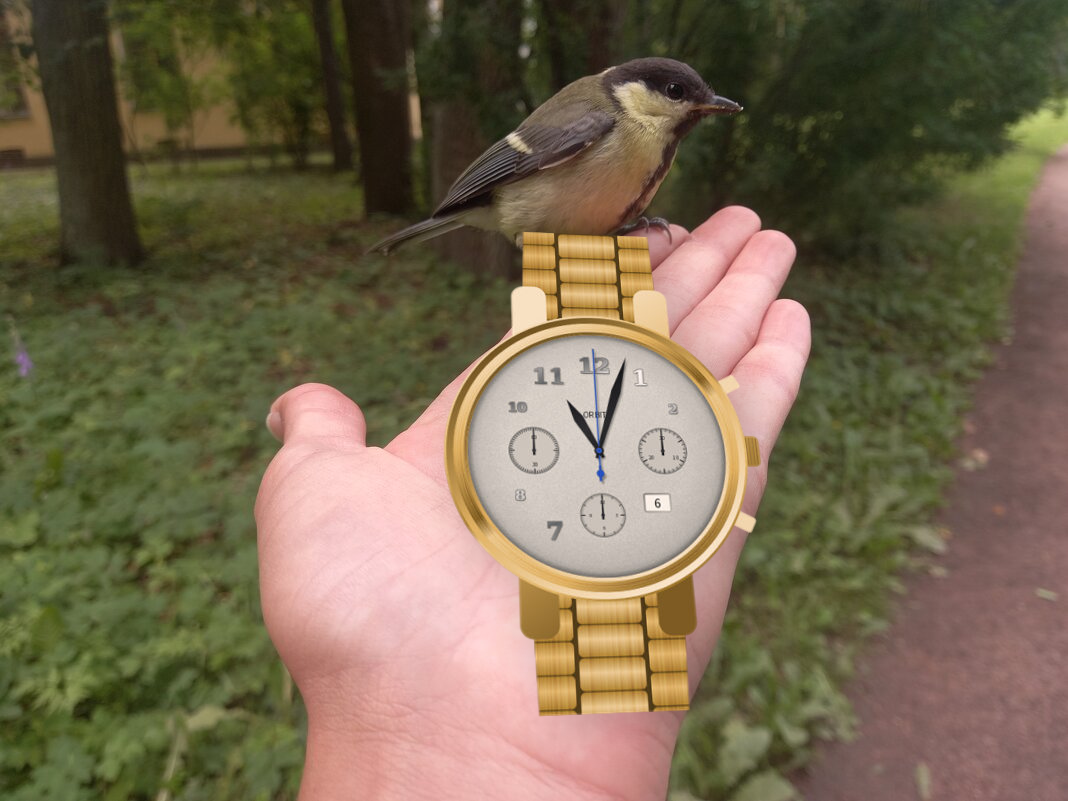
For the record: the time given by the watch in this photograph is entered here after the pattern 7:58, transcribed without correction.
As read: 11:03
